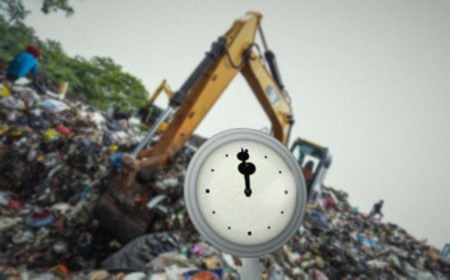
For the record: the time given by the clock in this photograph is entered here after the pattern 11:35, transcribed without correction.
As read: 11:59
